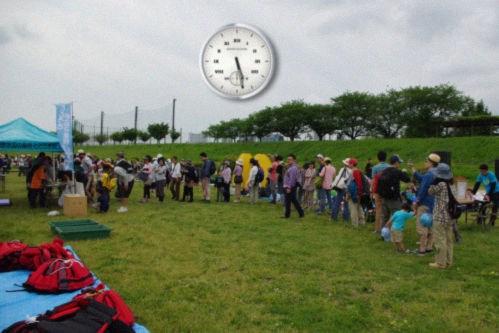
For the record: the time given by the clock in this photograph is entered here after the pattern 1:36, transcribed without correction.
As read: 5:28
